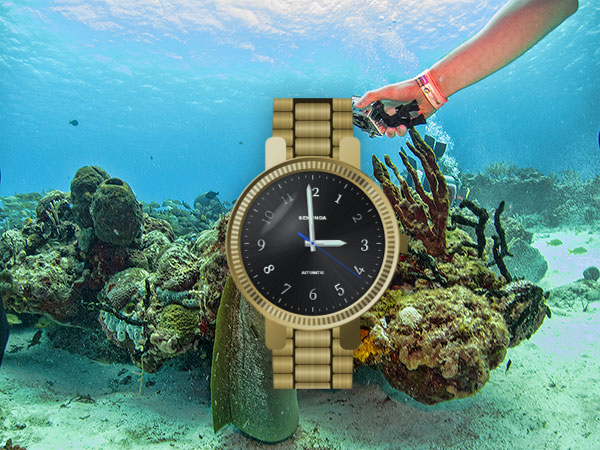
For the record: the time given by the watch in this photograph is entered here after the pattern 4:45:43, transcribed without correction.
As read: 2:59:21
